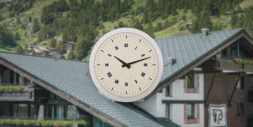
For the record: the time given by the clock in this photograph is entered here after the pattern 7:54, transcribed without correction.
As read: 10:12
